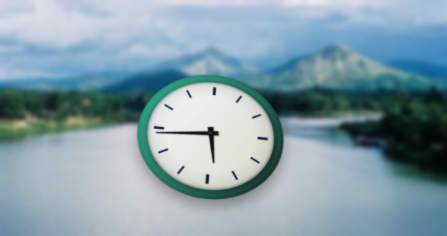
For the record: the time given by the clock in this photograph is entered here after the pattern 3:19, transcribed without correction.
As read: 5:44
